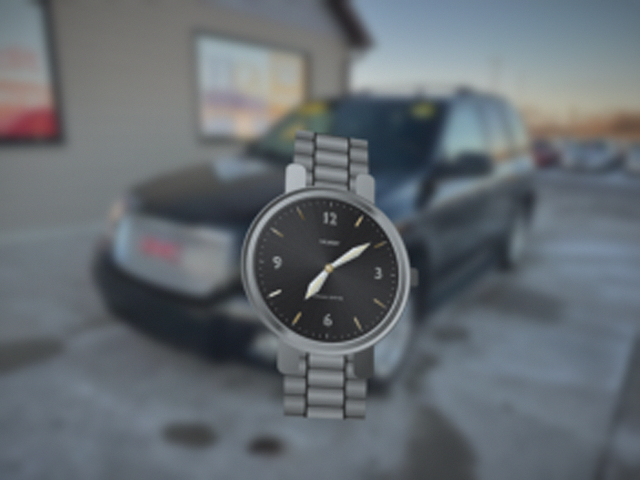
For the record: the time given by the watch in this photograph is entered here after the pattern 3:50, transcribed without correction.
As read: 7:09
